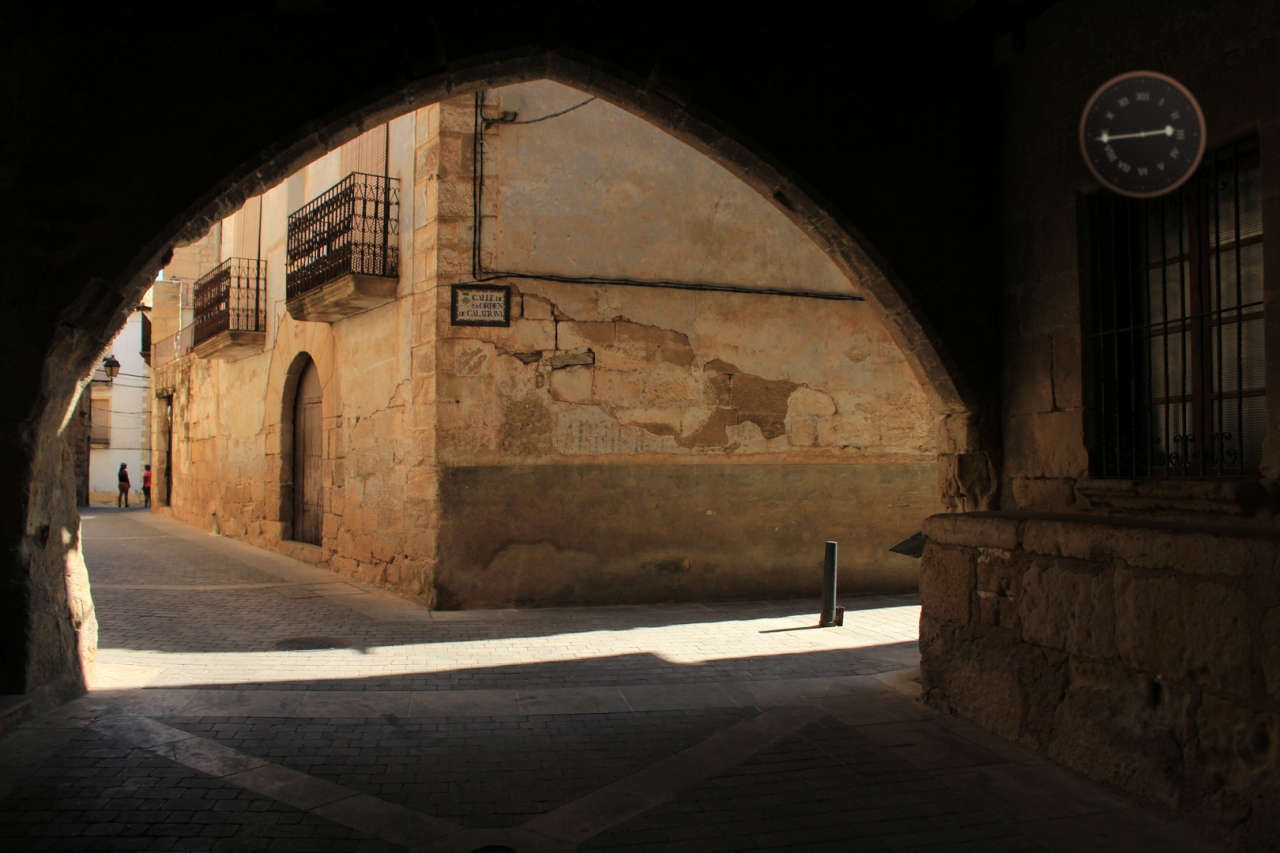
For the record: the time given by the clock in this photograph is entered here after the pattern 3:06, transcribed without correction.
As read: 2:44
